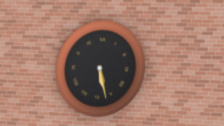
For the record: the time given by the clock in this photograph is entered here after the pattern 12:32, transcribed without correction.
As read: 5:27
